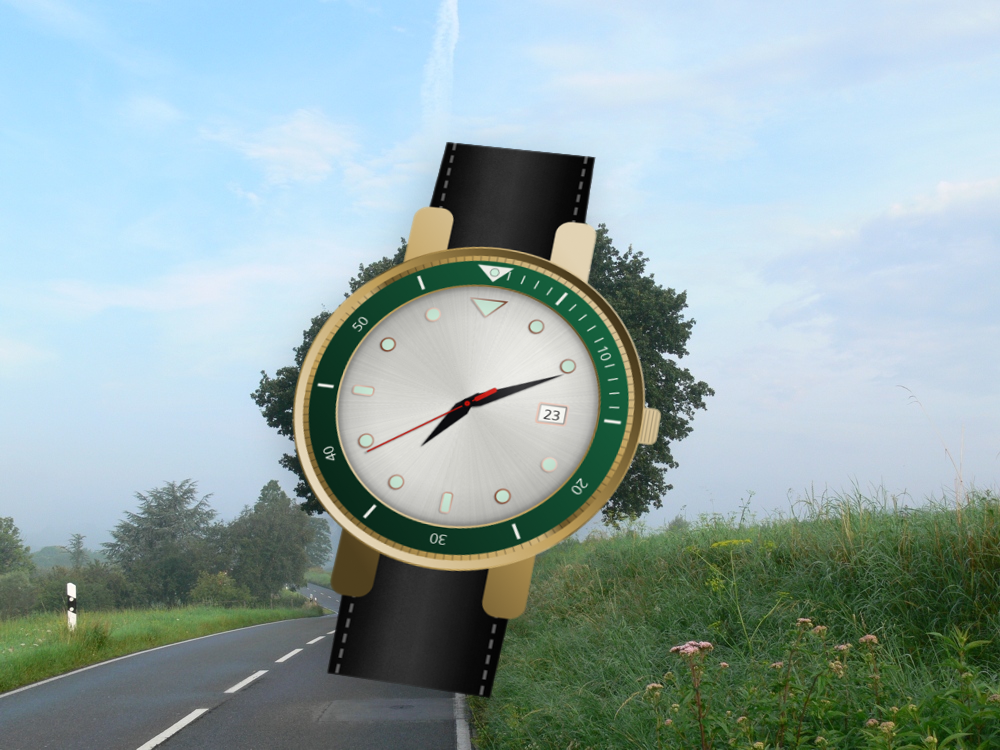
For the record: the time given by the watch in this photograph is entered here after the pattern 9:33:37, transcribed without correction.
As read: 7:10:39
